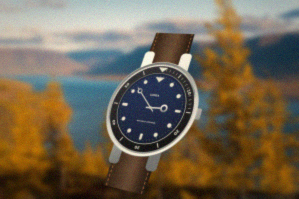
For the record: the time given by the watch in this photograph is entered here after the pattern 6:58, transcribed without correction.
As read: 2:52
